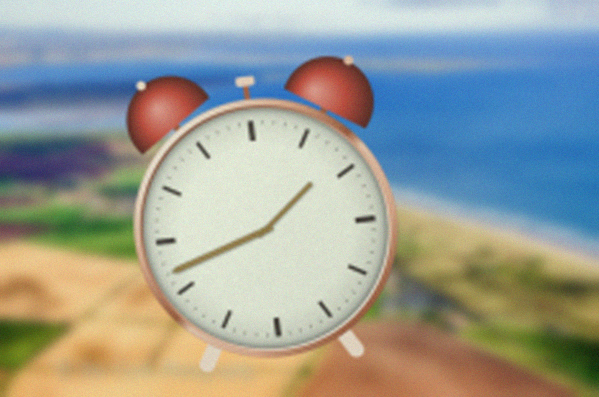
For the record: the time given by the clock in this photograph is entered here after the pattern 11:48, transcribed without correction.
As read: 1:42
